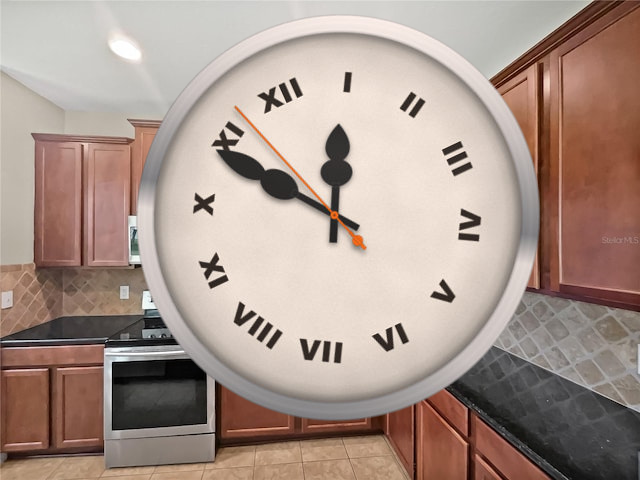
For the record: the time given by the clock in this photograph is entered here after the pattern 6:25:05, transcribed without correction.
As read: 12:53:57
